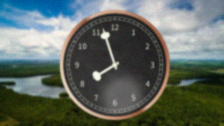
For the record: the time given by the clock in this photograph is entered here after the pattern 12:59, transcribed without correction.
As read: 7:57
